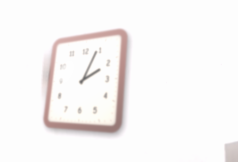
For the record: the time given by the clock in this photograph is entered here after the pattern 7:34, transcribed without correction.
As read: 2:04
